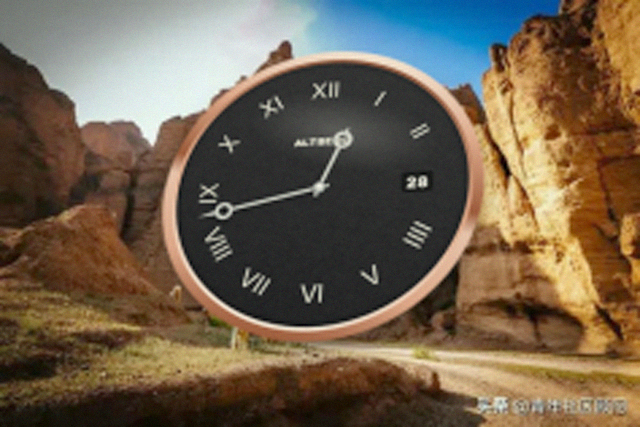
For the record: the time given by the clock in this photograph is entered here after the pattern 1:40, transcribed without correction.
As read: 12:43
